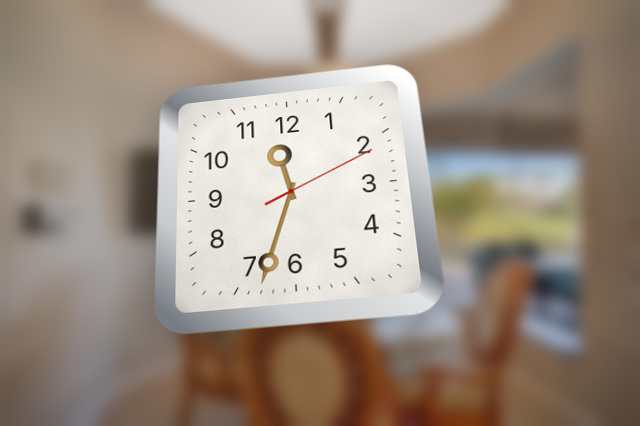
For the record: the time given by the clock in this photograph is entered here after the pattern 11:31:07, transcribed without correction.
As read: 11:33:11
